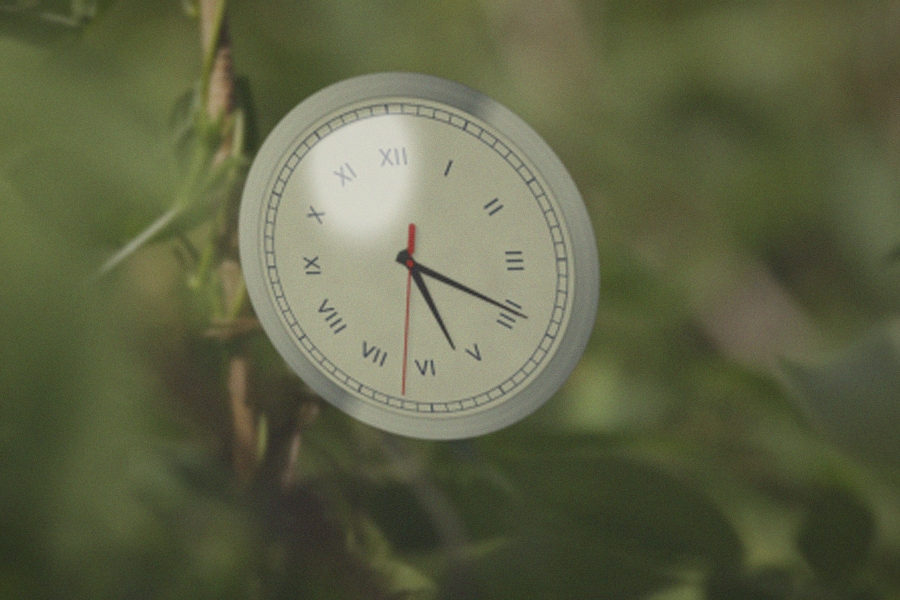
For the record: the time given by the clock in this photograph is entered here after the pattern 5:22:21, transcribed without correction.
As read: 5:19:32
